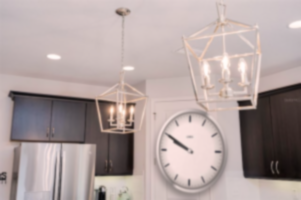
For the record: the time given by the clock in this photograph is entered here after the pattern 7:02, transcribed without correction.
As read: 9:50
